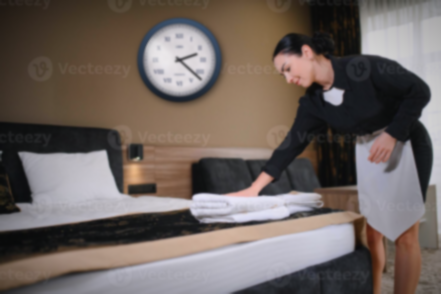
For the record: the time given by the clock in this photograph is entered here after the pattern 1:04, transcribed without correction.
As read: 2:22
